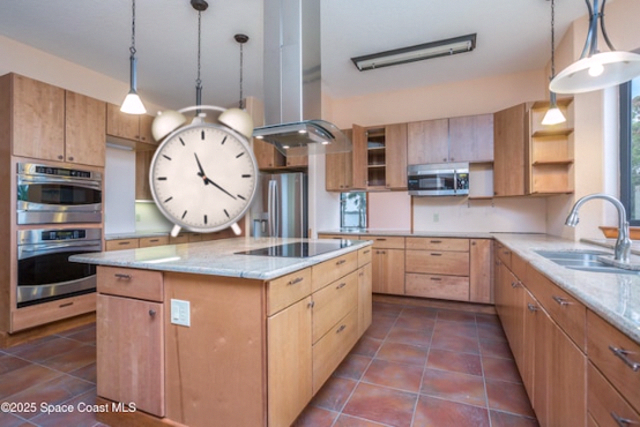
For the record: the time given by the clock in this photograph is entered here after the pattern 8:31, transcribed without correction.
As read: 11:21
